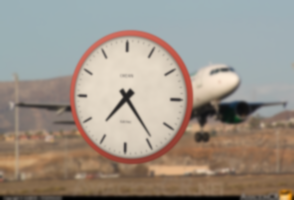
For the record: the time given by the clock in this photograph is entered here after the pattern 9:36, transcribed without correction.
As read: 7:24
